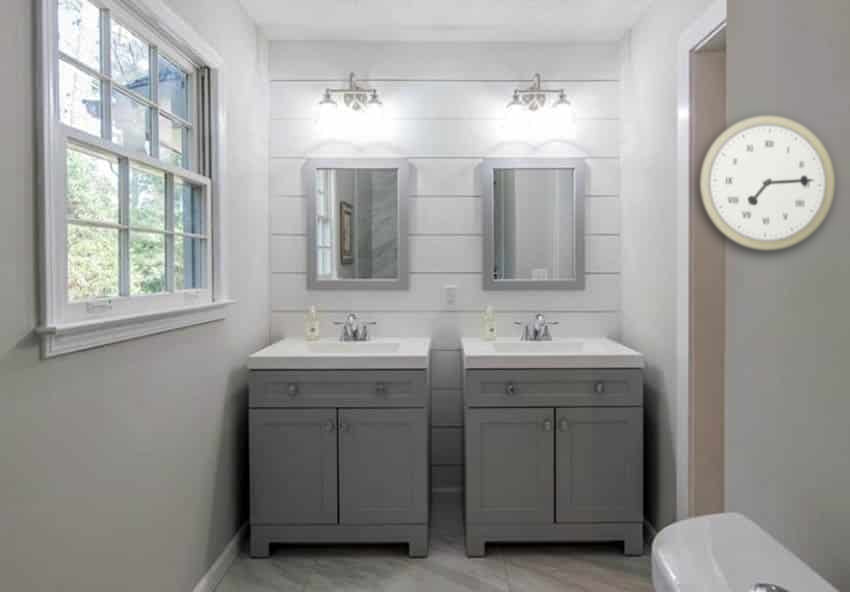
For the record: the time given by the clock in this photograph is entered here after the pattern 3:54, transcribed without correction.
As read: 7:14
